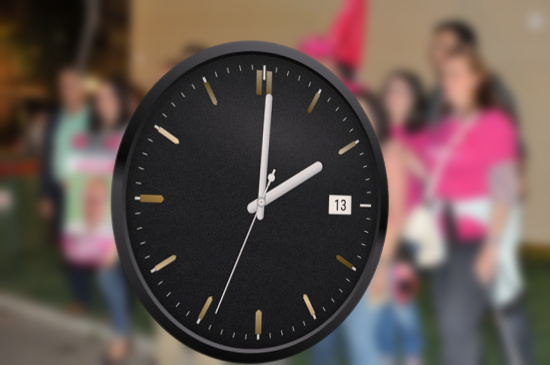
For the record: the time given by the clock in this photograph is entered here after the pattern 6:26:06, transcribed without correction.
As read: 2:00:34
